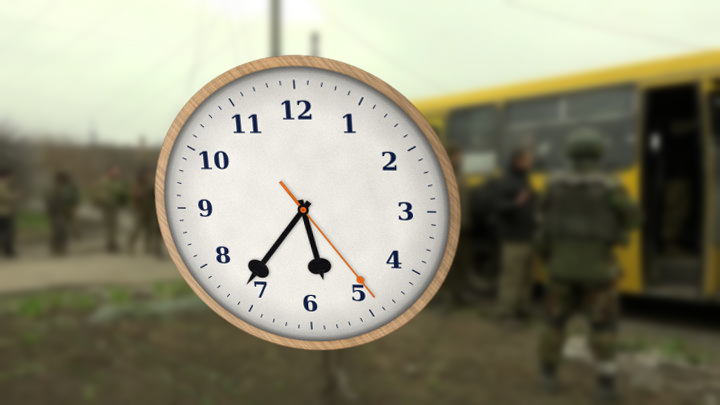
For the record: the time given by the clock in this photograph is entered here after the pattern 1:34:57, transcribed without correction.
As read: 5:36:24
